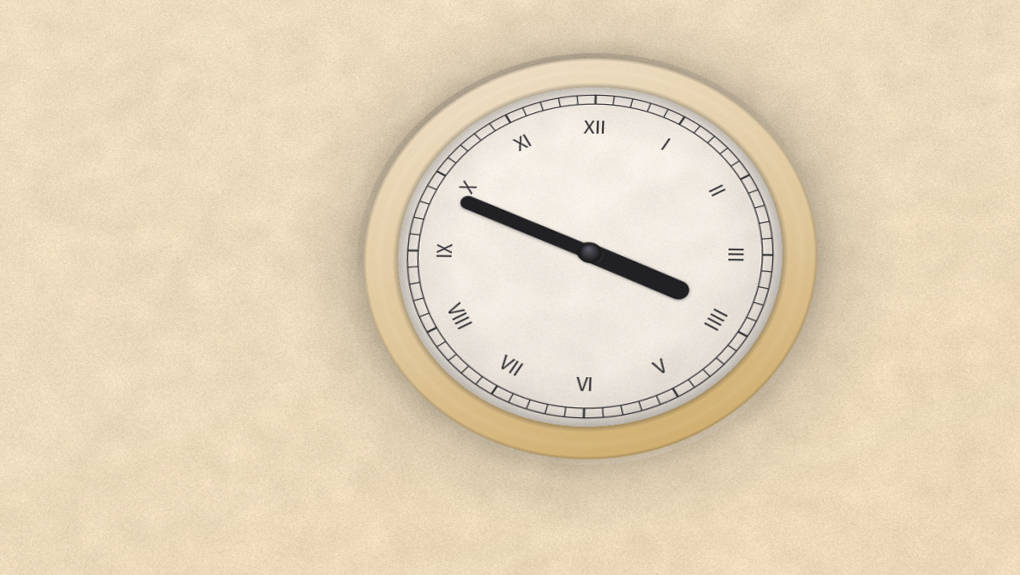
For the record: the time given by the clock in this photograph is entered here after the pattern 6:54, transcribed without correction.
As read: 3:49
